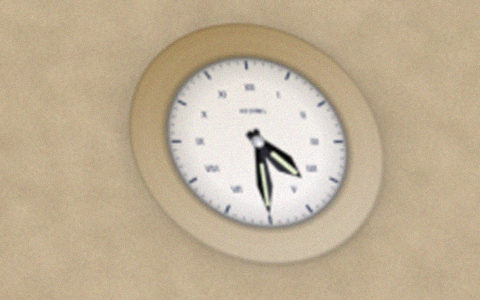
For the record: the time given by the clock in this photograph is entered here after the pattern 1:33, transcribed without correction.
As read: 4:30
